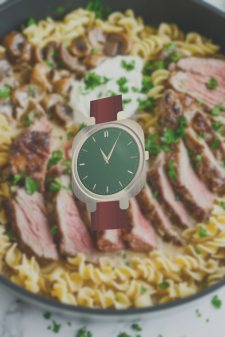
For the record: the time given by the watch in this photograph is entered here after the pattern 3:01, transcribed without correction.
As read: 11:05
